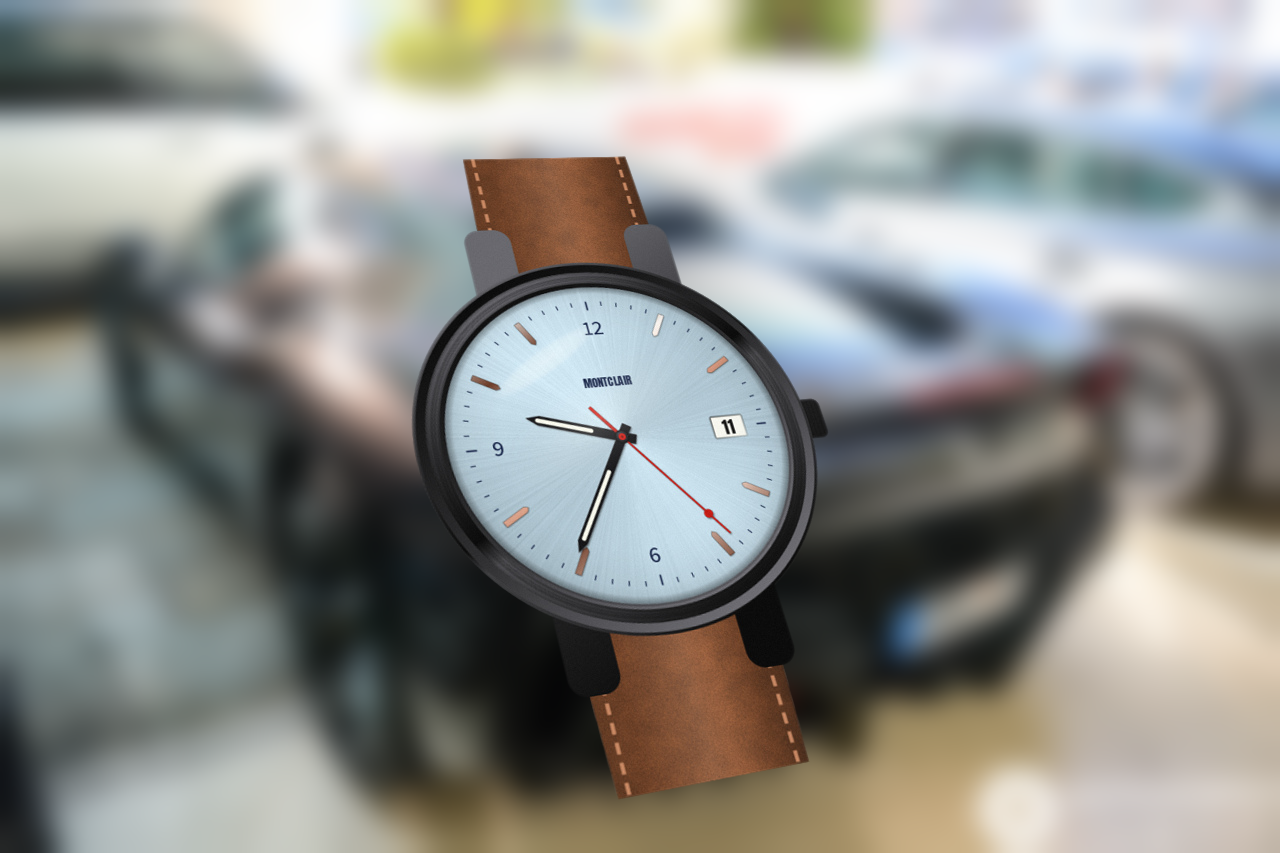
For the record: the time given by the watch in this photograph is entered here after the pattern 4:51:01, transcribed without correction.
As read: 9:35:24
